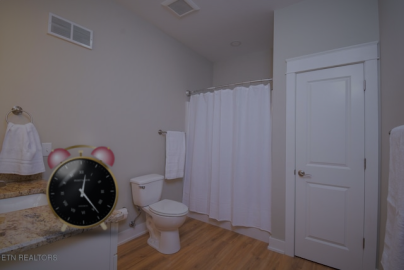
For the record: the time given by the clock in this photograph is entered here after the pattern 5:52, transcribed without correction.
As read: 12:24
